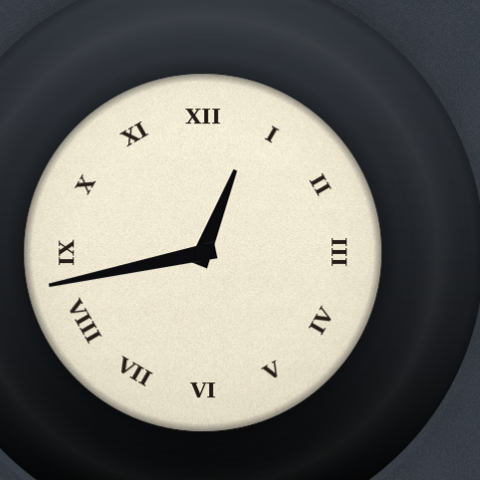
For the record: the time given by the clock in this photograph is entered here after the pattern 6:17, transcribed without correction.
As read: 12:43
